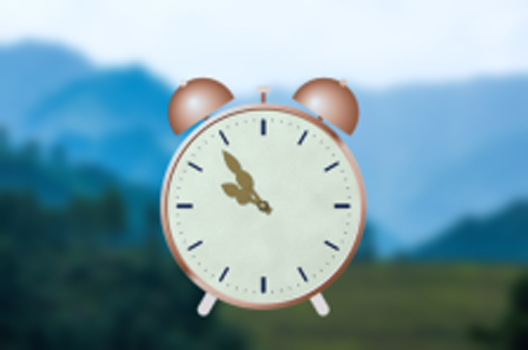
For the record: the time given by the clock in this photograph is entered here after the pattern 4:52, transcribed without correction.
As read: 9:54
